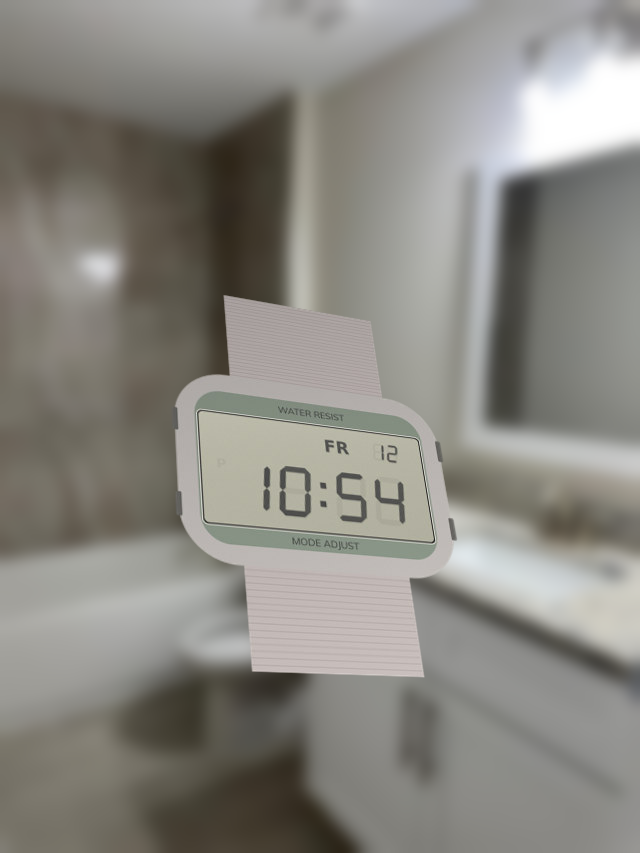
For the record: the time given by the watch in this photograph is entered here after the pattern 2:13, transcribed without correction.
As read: 10:54
